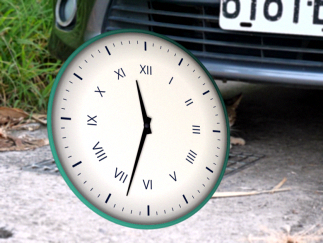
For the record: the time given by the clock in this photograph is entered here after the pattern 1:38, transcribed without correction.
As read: 11:33
